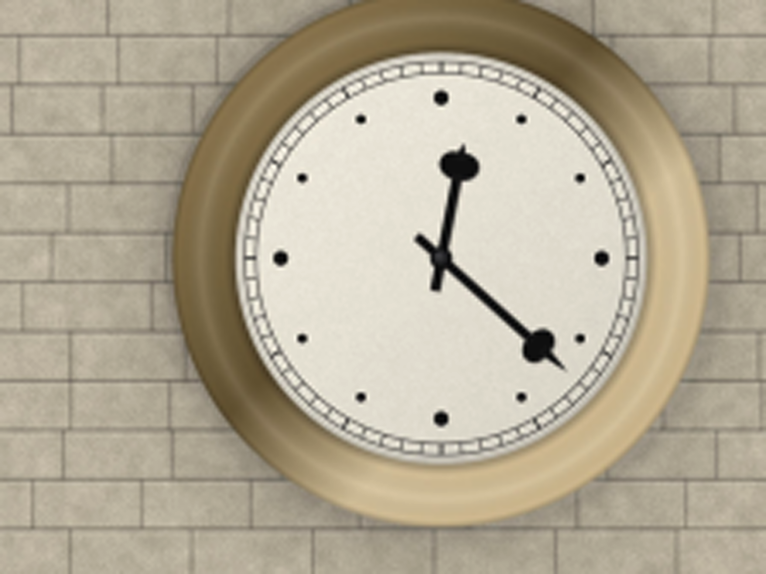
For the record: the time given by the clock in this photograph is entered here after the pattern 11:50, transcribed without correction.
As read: 12:22
